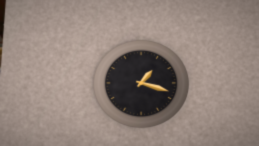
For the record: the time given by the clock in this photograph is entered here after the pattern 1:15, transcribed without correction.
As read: 1:18
